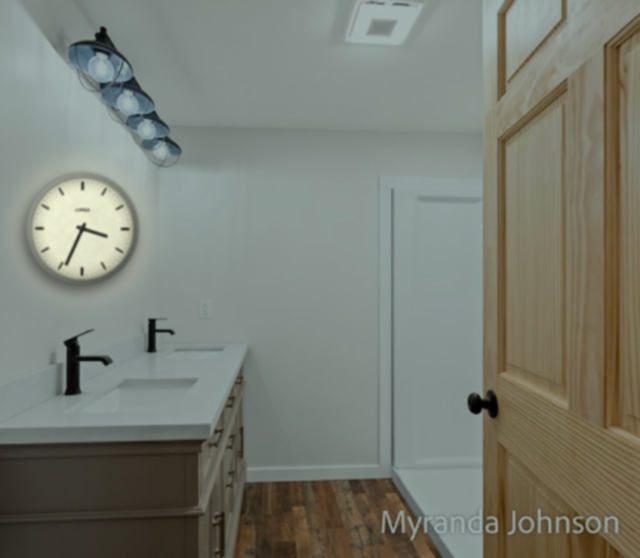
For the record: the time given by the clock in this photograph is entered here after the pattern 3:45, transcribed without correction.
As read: 3:34
